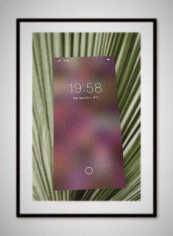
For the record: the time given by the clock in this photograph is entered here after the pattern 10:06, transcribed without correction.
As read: 19:58
